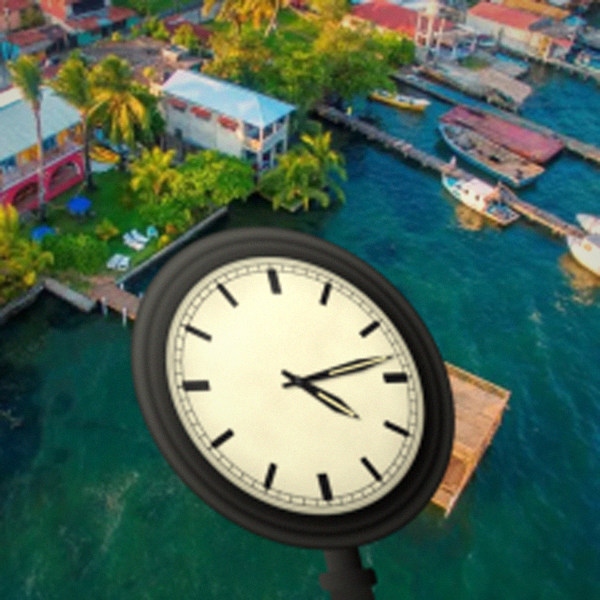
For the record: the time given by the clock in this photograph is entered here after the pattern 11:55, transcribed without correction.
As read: 4:13
